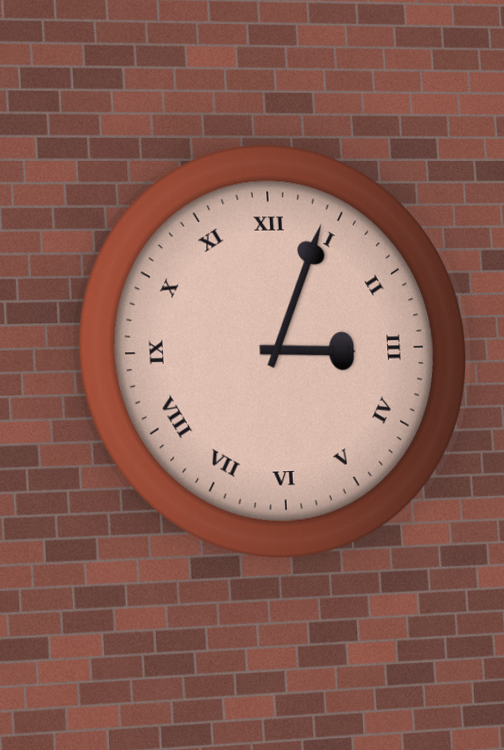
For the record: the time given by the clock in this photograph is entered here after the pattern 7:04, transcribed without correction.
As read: 3:04
